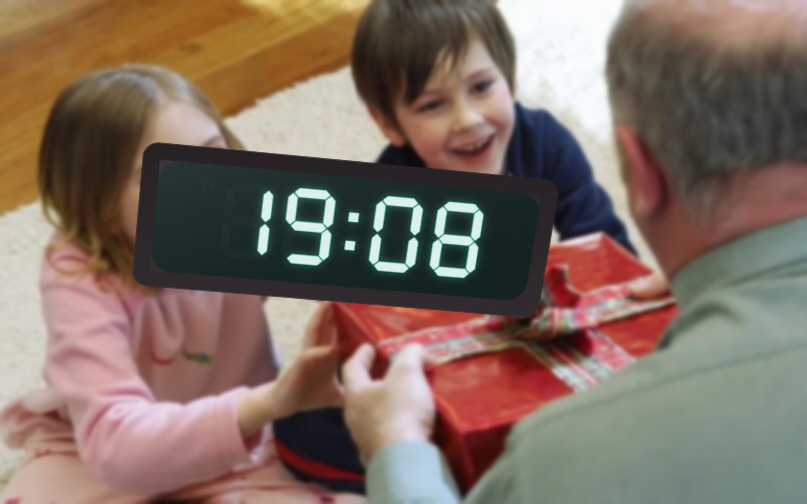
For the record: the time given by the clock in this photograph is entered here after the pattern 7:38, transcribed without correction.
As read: 19:08
